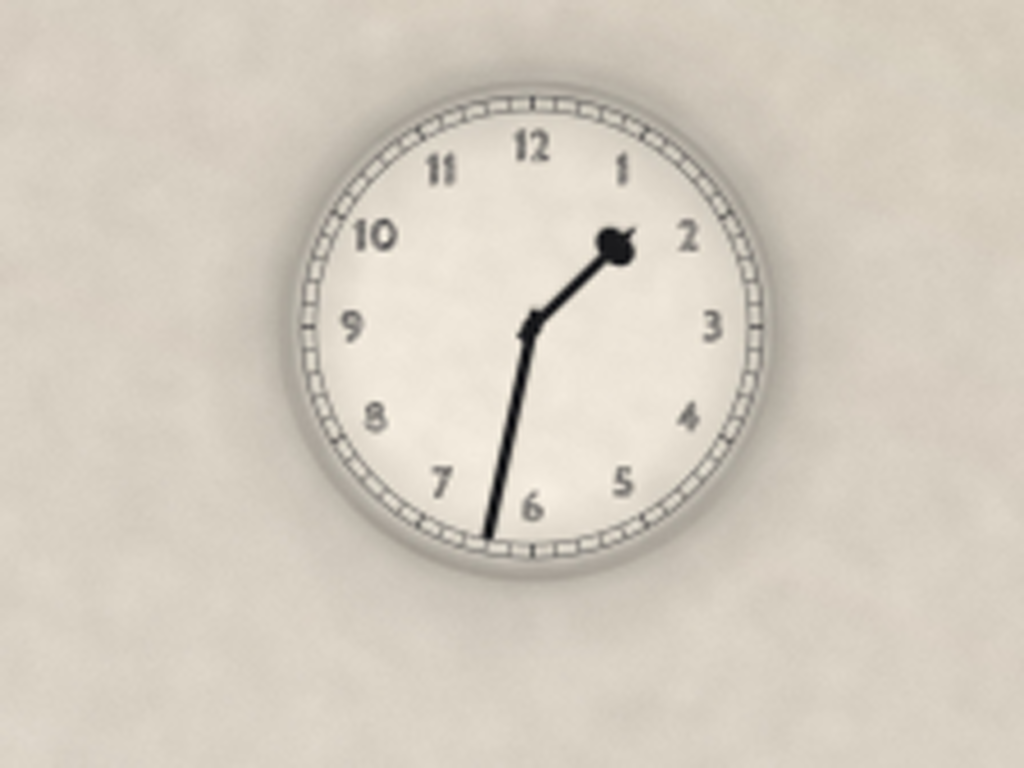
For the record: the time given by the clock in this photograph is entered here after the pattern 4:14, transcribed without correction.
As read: 1:32
